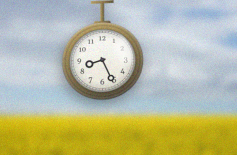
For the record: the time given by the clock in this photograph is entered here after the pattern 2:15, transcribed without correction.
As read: 8:26
